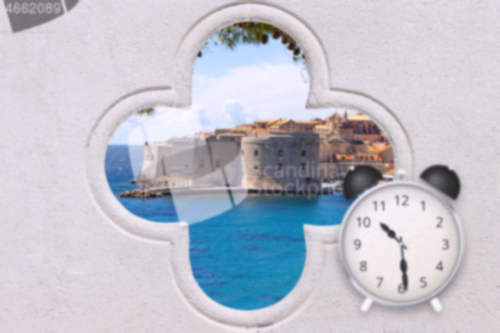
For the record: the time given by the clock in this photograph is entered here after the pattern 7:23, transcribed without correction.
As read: 10:29
